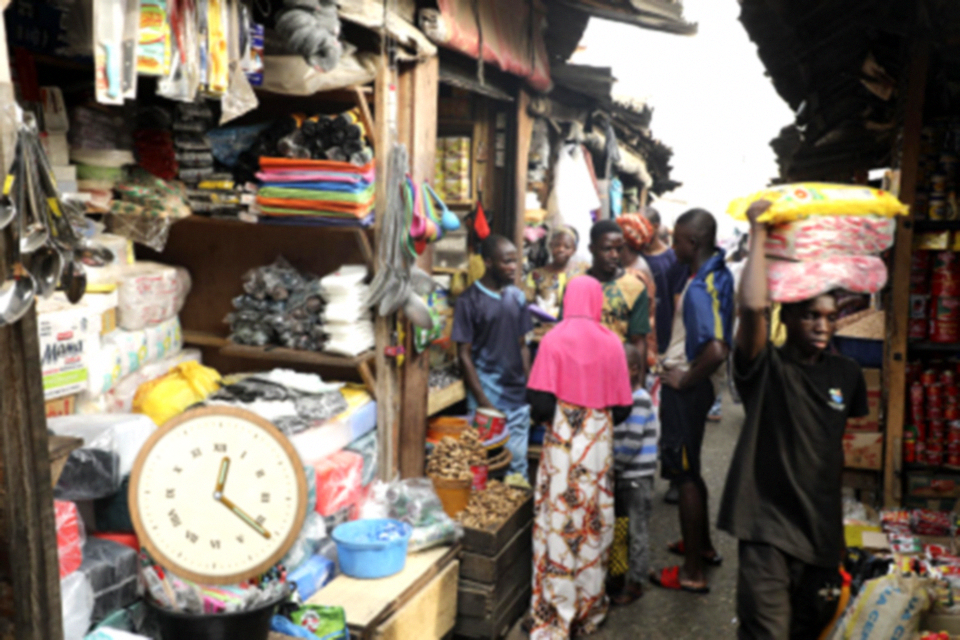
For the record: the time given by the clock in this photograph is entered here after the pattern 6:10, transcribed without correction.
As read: 12:21
